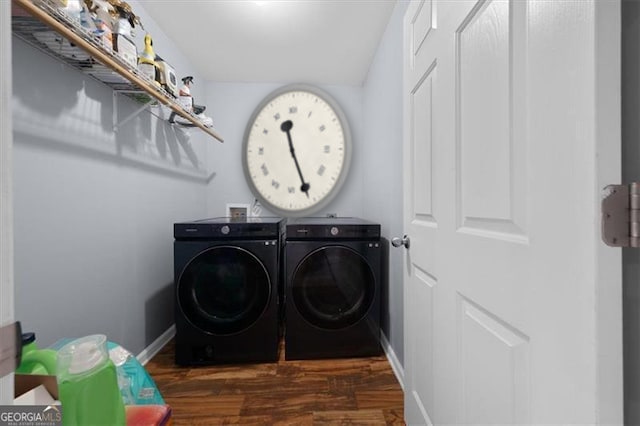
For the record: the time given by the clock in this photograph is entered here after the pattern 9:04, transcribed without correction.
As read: 11:26
